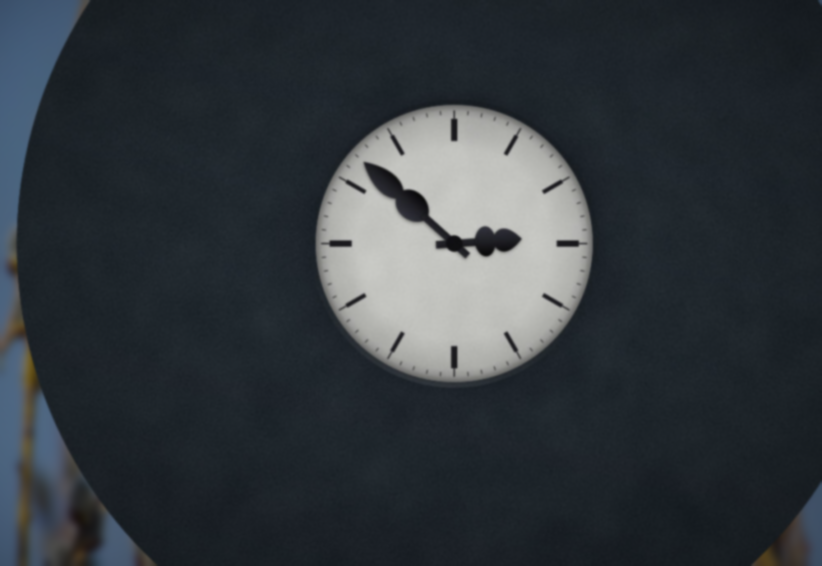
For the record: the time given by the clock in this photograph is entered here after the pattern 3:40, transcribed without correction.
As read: 2:52
